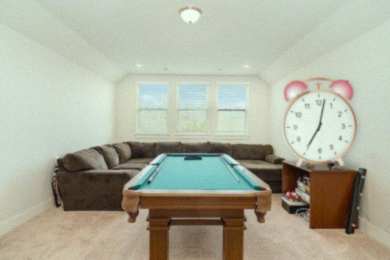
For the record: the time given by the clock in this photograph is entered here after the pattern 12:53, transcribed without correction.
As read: 7:02
